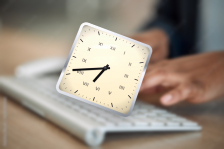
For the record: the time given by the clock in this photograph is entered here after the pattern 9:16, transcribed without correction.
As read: 6:41
